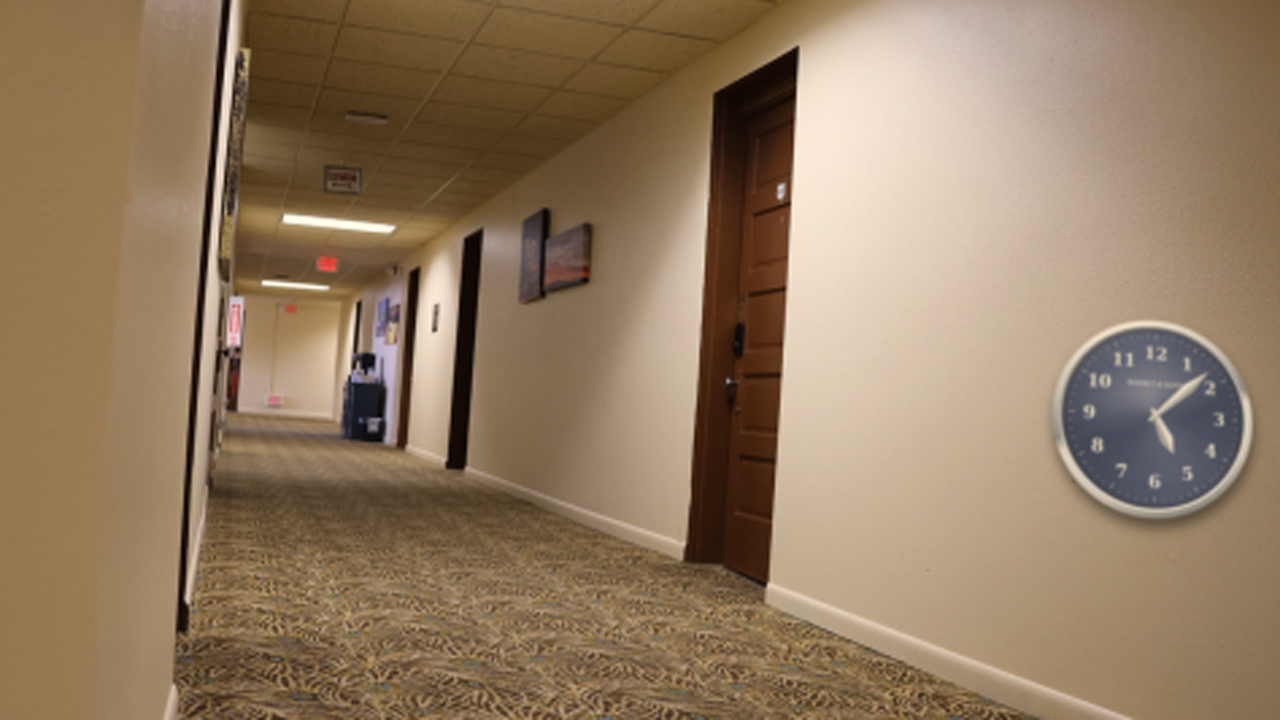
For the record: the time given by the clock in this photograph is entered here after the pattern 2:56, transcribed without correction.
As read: 5:08
